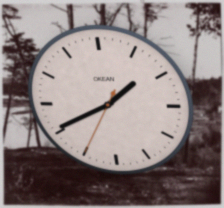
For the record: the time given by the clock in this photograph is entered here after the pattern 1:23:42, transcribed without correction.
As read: 1:40:35
